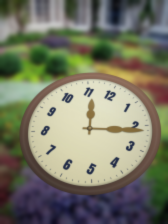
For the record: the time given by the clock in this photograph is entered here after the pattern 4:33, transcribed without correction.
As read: 11:11
